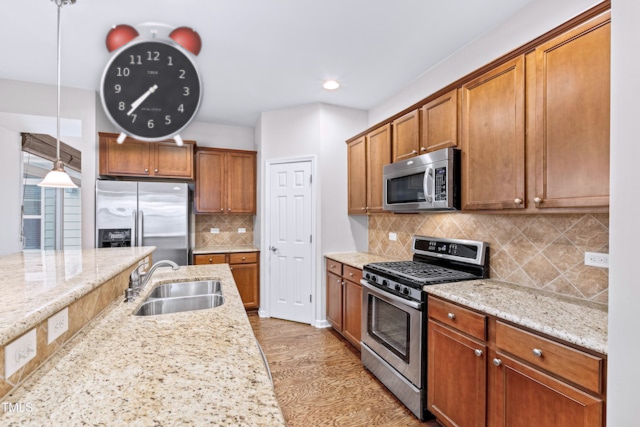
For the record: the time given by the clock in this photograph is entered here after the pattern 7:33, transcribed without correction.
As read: 7:37
